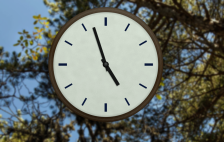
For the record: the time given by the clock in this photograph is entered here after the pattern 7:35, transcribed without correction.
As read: 4:57
